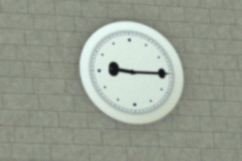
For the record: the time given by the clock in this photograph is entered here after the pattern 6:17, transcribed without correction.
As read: 9:15
